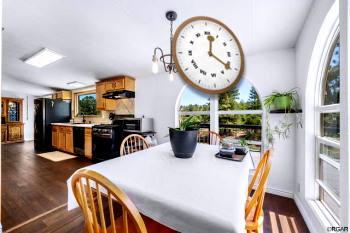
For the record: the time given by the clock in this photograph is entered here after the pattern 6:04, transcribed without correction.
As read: 12:21
